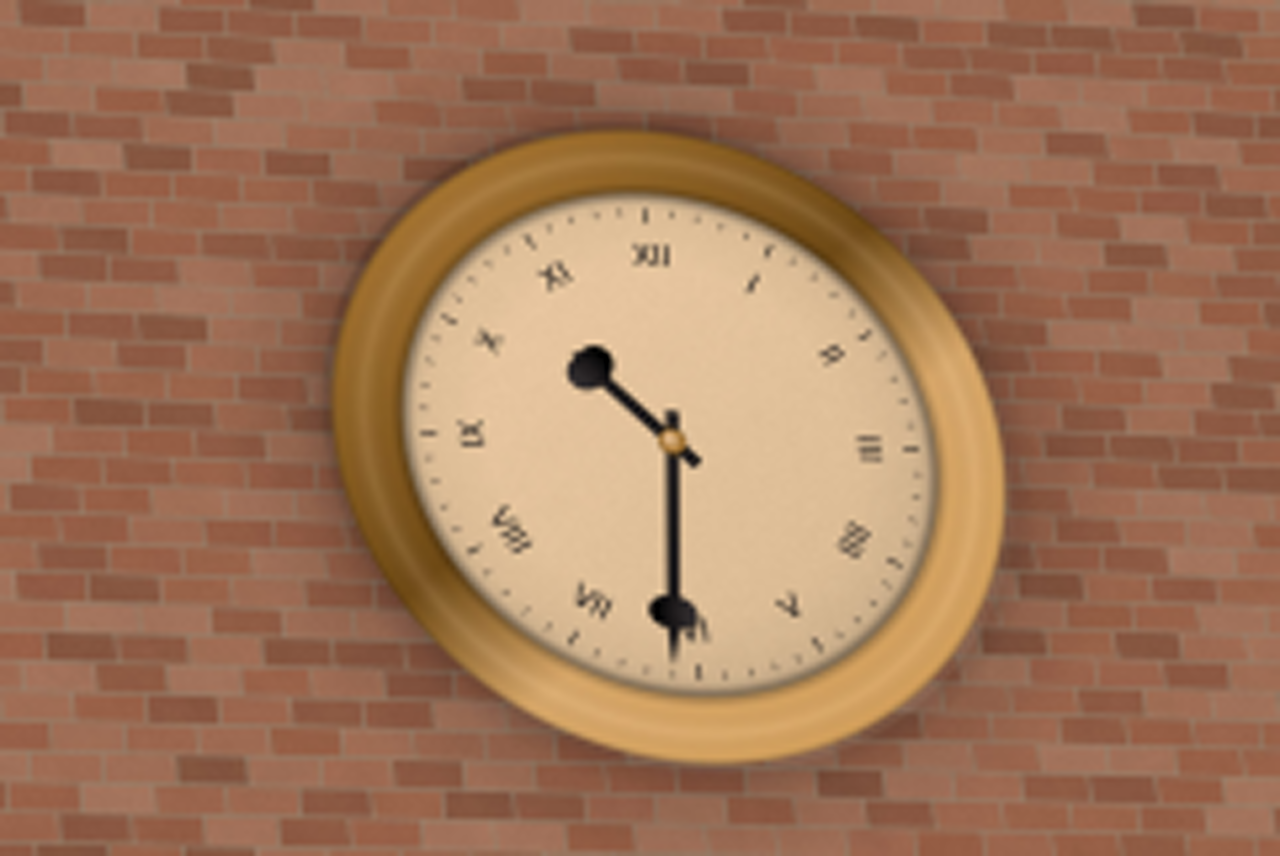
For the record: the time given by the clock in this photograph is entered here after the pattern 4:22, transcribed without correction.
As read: 10:31
